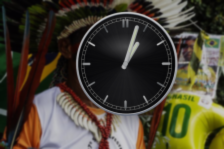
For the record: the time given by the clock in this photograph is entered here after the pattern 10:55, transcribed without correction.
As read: 1:03
